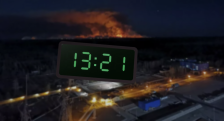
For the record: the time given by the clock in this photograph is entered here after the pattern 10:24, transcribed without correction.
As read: 13:21
